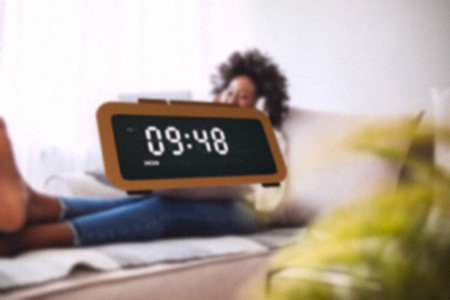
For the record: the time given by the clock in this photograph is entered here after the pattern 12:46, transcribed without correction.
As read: 9:48
